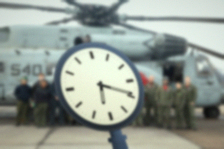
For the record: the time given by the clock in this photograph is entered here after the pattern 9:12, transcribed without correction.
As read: 6:19
